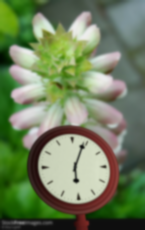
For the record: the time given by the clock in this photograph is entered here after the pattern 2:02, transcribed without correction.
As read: 6:04
